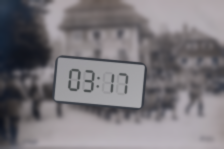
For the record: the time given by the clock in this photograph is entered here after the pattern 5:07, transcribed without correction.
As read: 3:17
